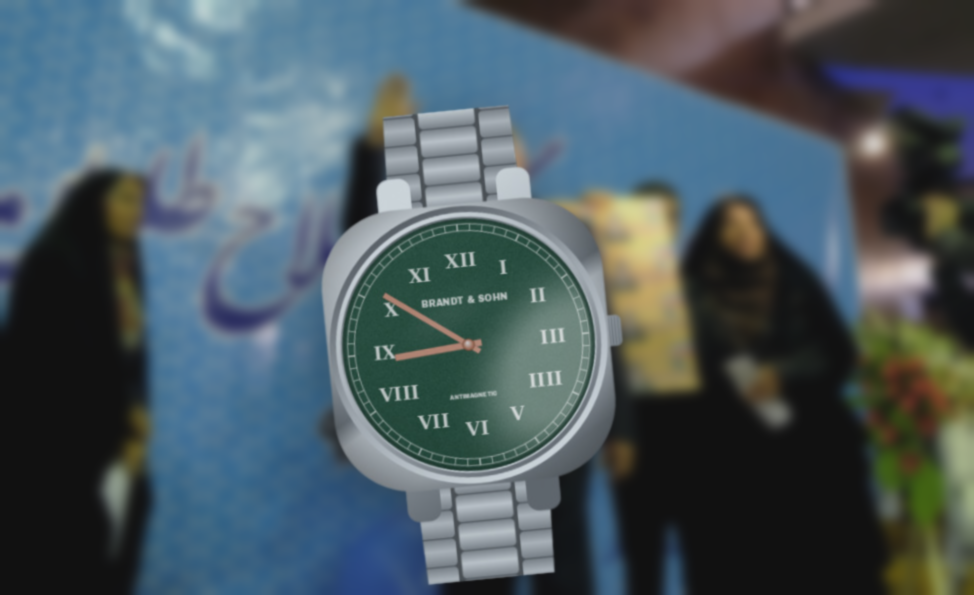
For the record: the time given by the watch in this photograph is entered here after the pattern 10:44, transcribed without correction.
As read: 8:51
